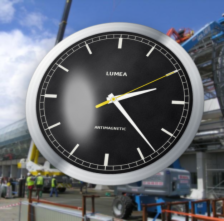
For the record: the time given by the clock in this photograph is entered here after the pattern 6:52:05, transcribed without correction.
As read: 2:23:10
